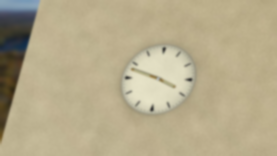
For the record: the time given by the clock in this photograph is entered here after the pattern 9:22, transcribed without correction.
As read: 3:48
